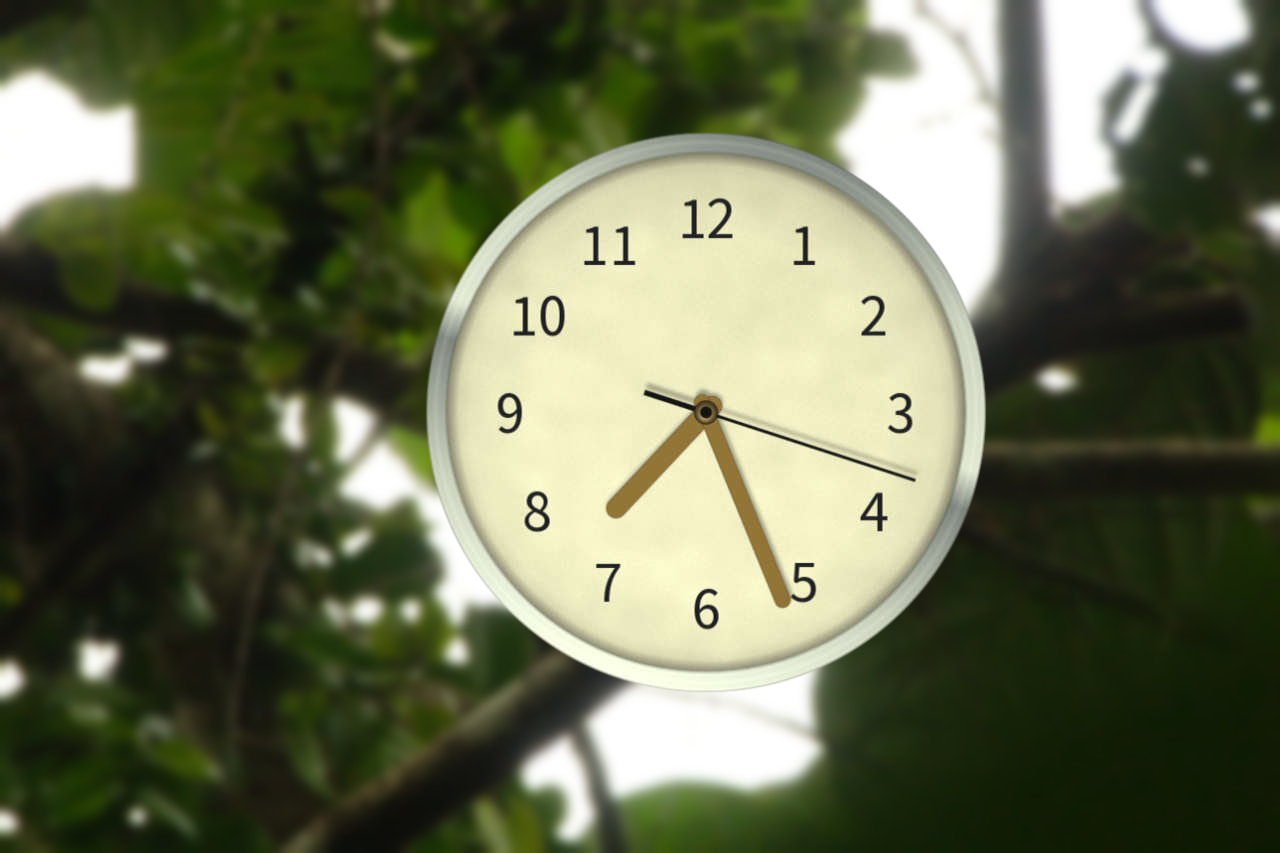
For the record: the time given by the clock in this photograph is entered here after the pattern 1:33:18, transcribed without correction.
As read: 7:26:18
